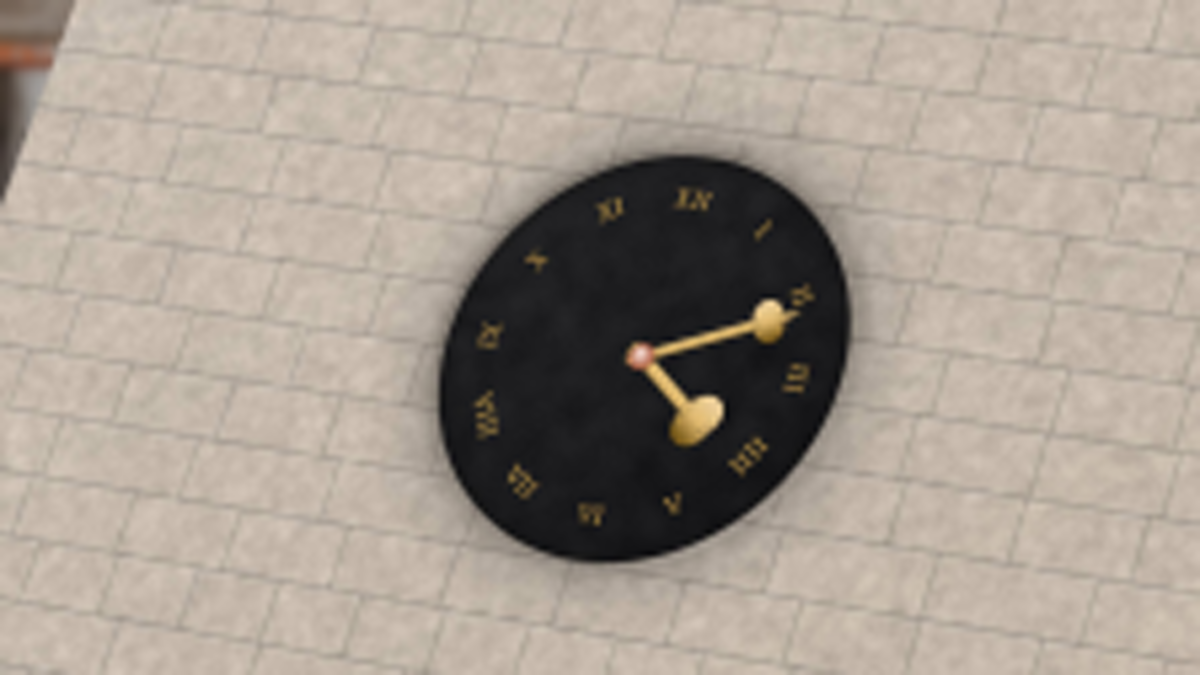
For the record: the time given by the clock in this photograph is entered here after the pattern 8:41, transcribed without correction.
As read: 4:11
